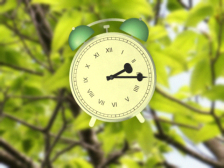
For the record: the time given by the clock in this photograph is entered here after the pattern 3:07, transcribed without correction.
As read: 2:16
